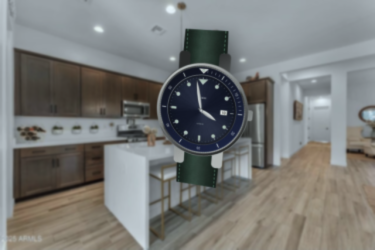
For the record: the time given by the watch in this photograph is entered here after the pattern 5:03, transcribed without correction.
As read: 3:58
